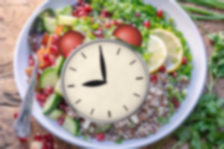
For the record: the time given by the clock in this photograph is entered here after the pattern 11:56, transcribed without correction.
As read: 9:00
